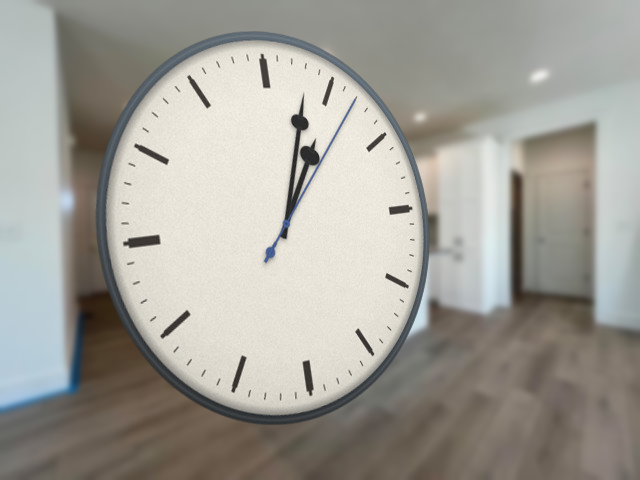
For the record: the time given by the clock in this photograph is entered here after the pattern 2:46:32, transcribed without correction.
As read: 1:03:07
